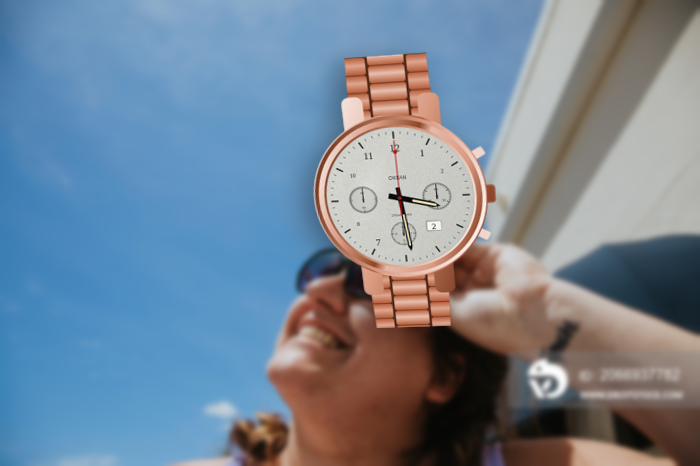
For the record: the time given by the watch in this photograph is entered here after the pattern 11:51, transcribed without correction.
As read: 3:29
